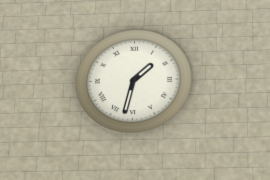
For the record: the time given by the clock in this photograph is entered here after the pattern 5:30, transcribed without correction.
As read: 1:32
